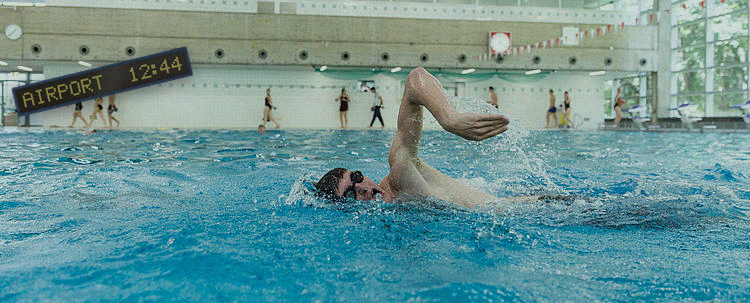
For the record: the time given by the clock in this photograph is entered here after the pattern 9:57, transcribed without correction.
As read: 12:44
